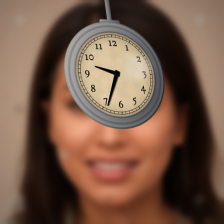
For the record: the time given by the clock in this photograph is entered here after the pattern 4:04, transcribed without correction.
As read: 9:34
